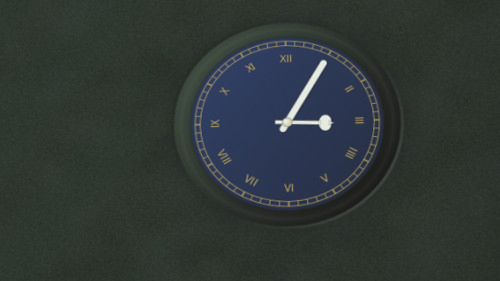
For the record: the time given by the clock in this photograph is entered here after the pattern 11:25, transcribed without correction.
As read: 3:05
